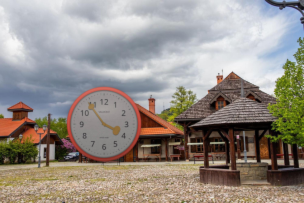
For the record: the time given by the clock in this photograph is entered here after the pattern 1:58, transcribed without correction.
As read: 3:54
